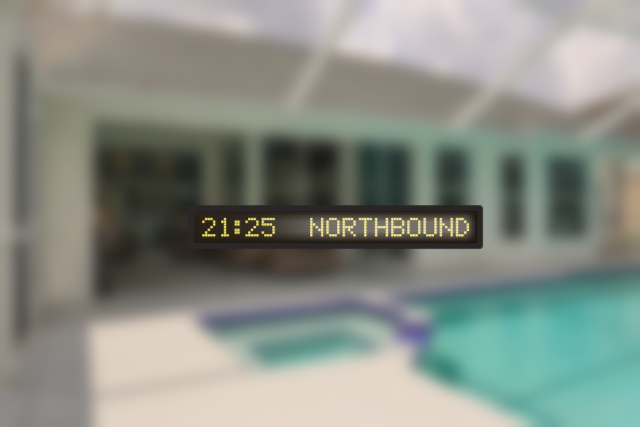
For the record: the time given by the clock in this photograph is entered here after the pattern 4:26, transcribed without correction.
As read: 21:25
